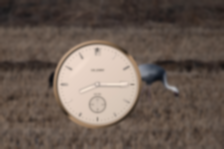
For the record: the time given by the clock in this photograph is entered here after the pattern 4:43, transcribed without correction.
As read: 8:15
